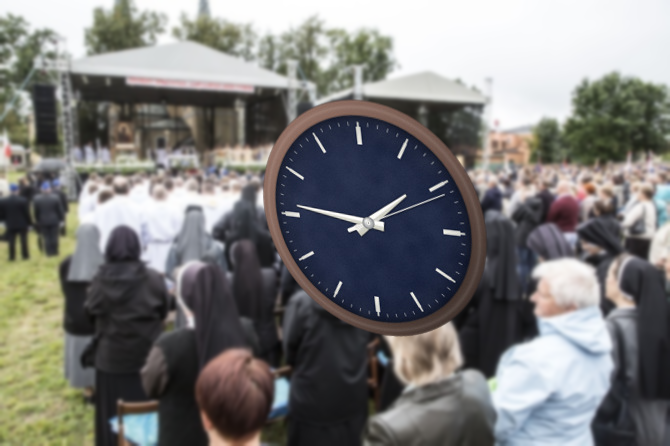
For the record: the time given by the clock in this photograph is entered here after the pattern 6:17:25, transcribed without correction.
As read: 1:46:11
